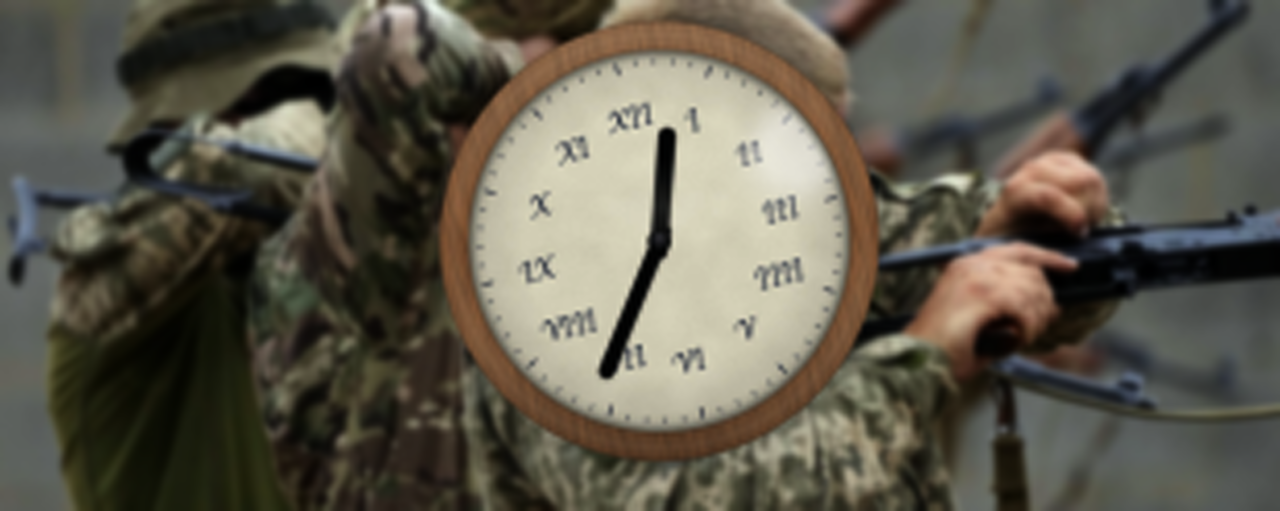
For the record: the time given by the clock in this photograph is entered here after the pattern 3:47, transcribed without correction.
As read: 12:36
